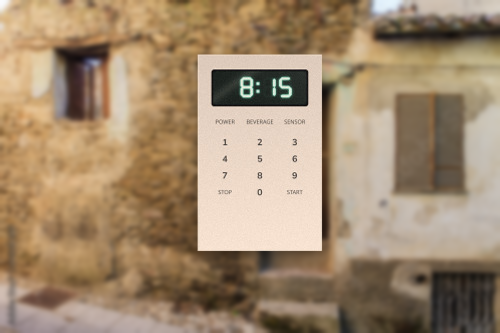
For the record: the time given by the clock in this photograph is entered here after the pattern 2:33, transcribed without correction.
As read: 8:15
